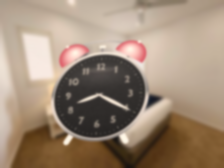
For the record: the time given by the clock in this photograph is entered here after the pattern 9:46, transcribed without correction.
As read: 8:20
